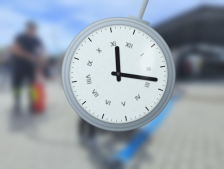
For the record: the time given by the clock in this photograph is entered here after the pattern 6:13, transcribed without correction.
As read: 11:13
